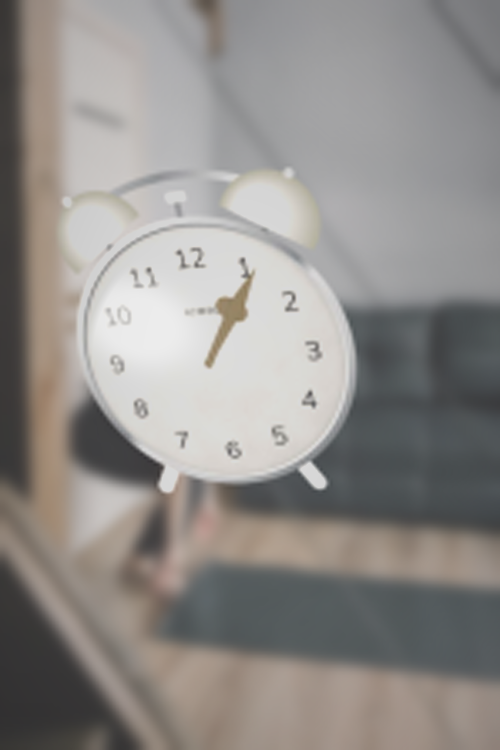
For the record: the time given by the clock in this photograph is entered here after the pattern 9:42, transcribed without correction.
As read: 1:06
